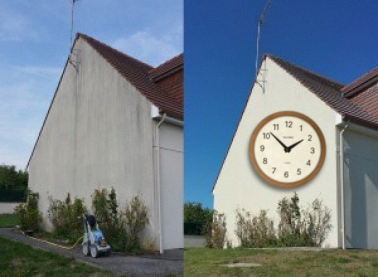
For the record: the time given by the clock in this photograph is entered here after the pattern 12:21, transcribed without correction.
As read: 1:52
